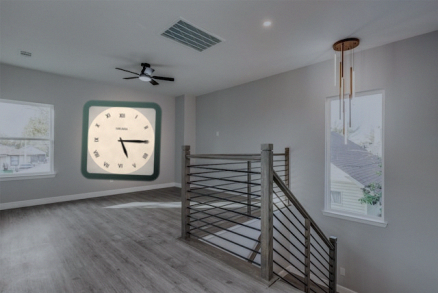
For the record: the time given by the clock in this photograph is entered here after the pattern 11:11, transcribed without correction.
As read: 5:15
